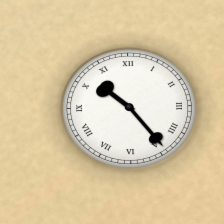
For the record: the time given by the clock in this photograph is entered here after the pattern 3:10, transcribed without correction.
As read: 10:24
